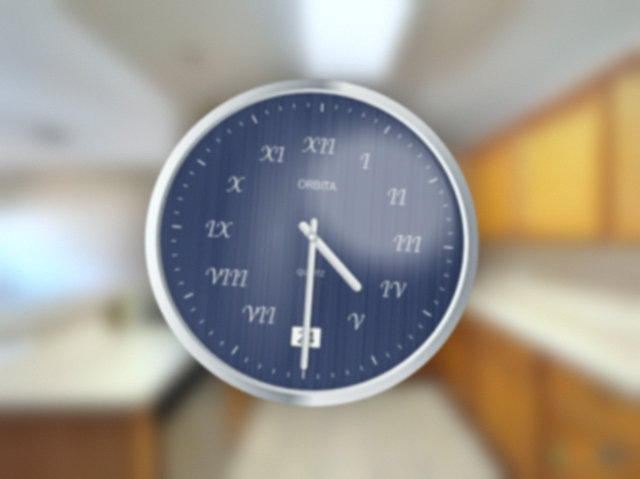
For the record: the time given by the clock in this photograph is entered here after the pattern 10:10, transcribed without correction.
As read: 4:30
